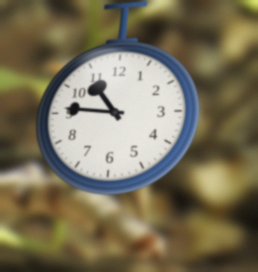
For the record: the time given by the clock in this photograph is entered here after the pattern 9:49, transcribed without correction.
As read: 10:46
